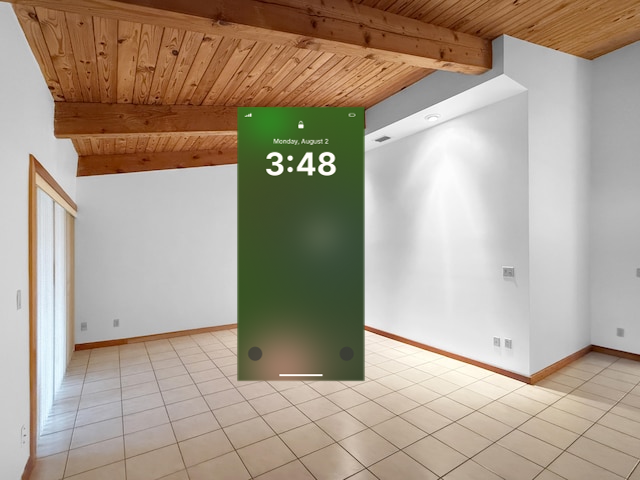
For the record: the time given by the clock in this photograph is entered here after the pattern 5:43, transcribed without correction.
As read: 3:48
